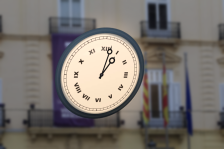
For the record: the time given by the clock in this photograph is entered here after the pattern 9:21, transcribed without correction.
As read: 1:02
